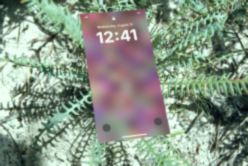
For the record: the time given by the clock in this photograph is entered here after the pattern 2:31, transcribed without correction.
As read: 12:41
